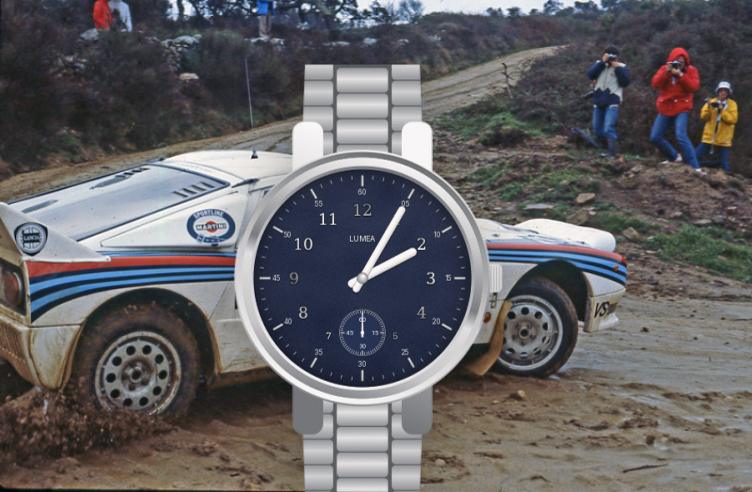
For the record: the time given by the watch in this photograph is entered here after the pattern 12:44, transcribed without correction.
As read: 2:05
